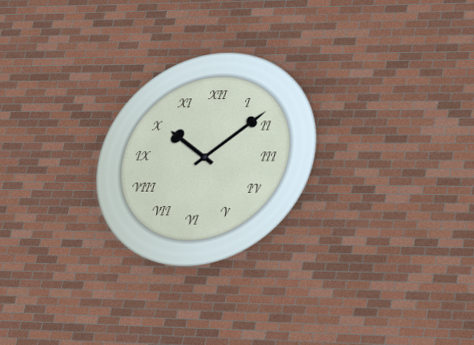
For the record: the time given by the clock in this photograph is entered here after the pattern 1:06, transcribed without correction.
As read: 10:08
